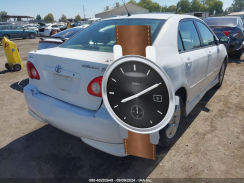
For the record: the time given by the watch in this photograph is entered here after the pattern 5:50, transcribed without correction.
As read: 8:10
